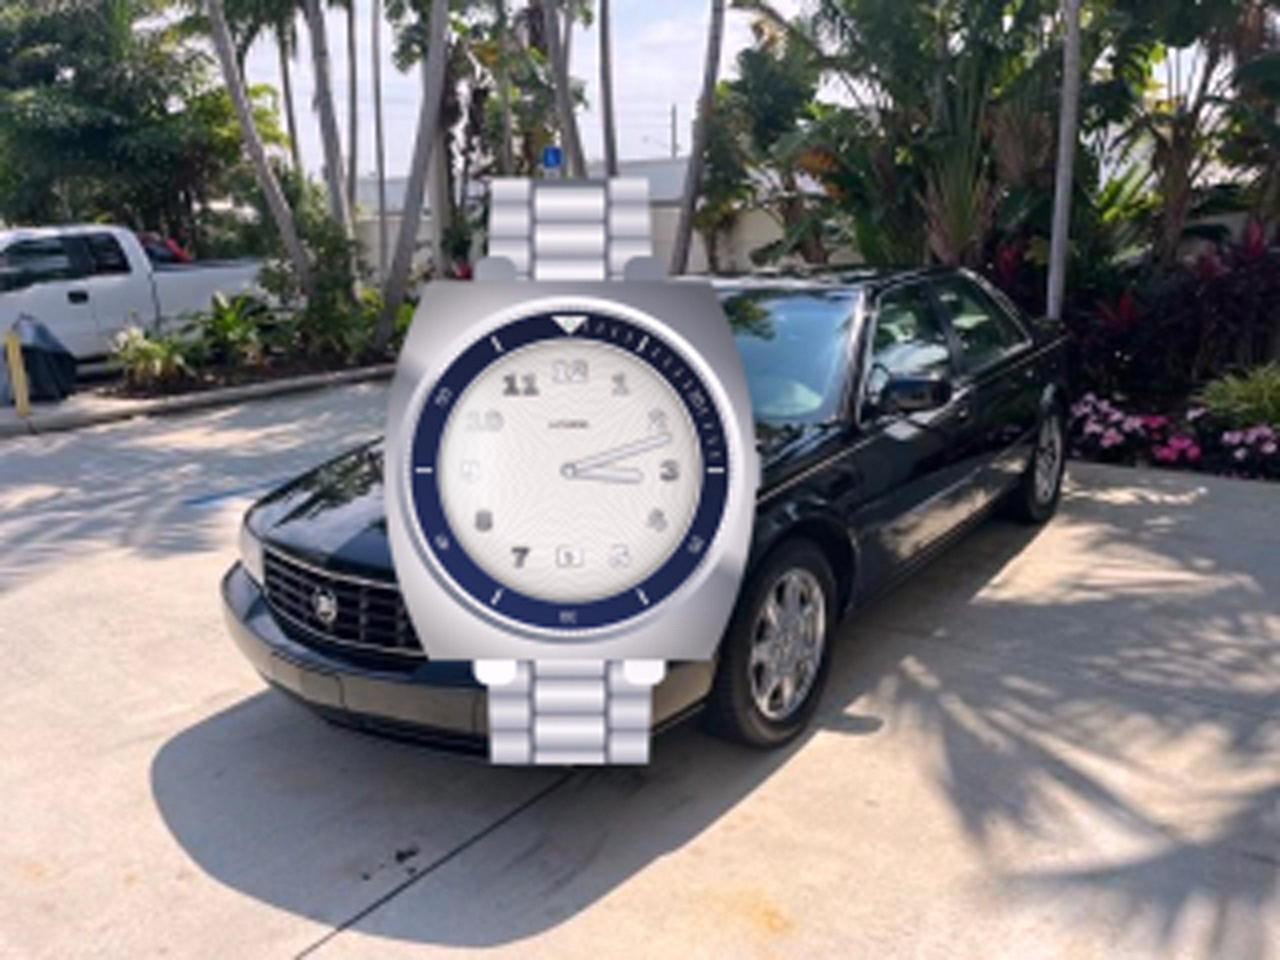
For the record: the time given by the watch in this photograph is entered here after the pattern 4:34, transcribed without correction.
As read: 3:12
